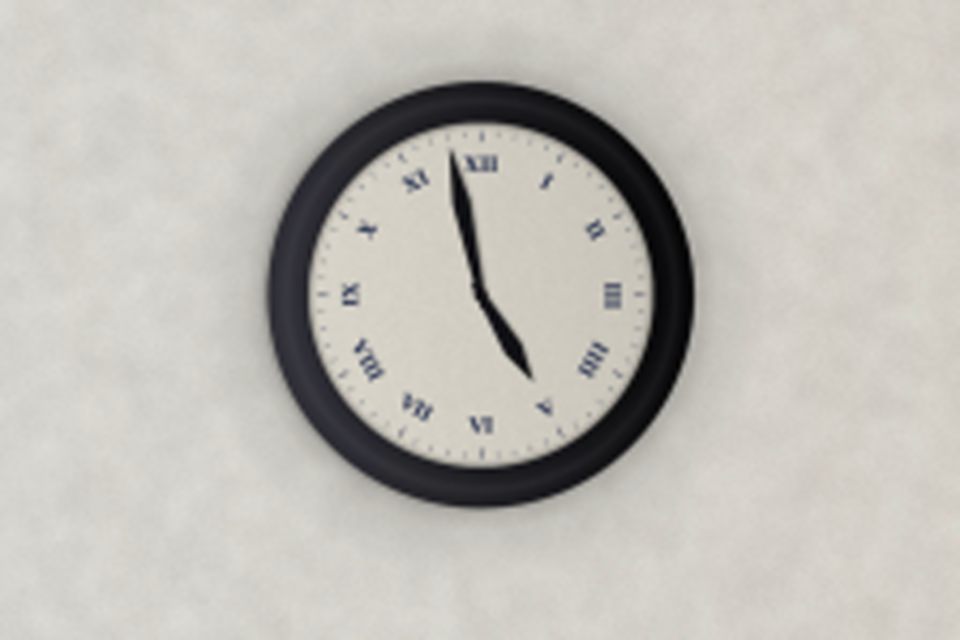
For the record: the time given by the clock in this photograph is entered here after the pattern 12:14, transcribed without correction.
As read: 4:58
